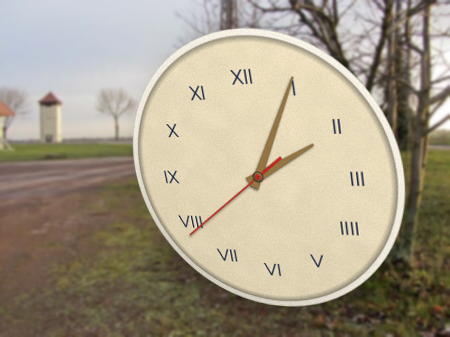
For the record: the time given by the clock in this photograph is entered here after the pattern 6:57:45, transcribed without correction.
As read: 2:04:39
